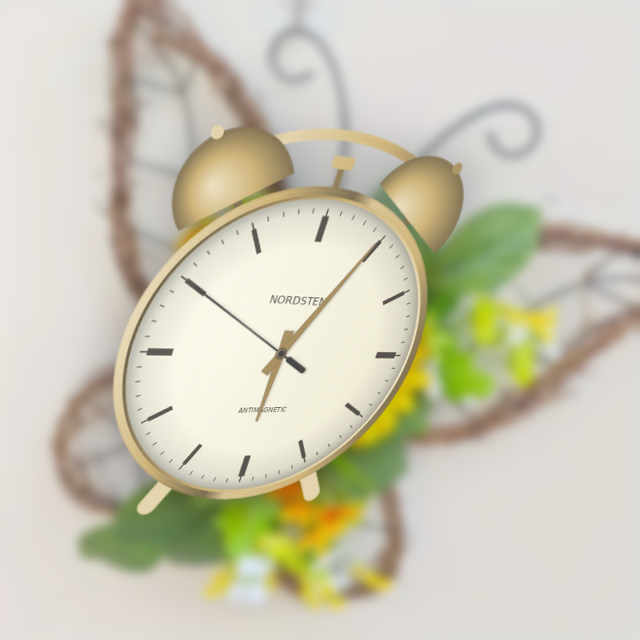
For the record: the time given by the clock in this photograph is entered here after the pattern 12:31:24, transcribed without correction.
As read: 6:04:50
